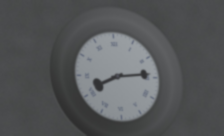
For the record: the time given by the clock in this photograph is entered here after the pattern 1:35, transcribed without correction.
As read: 8:14
